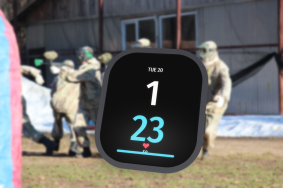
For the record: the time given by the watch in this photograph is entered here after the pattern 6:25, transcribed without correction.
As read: 1:23
